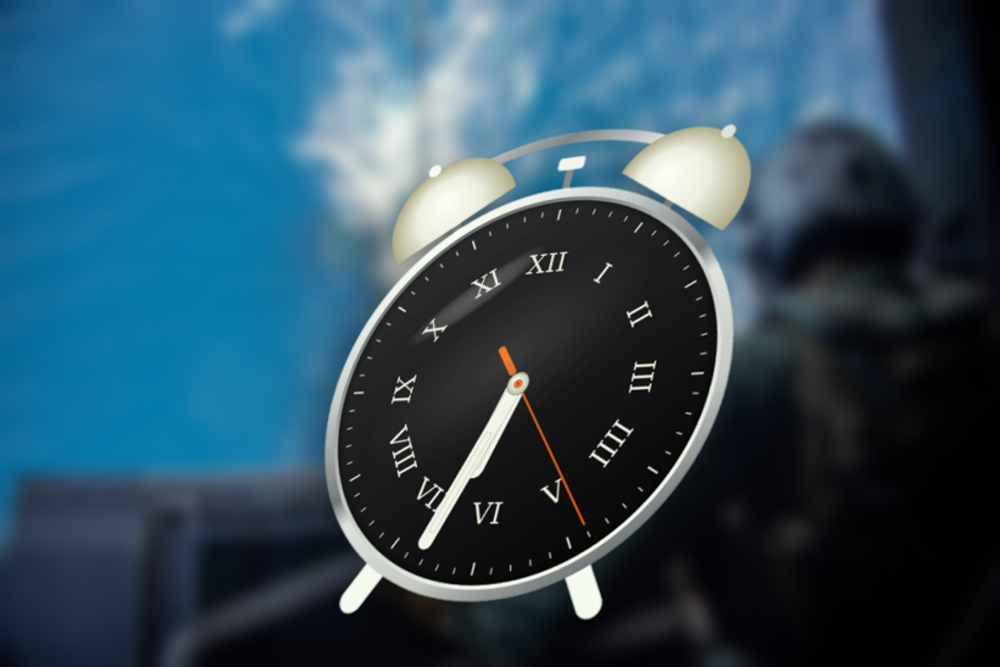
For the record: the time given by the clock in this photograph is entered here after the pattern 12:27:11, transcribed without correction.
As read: 6:33:24
